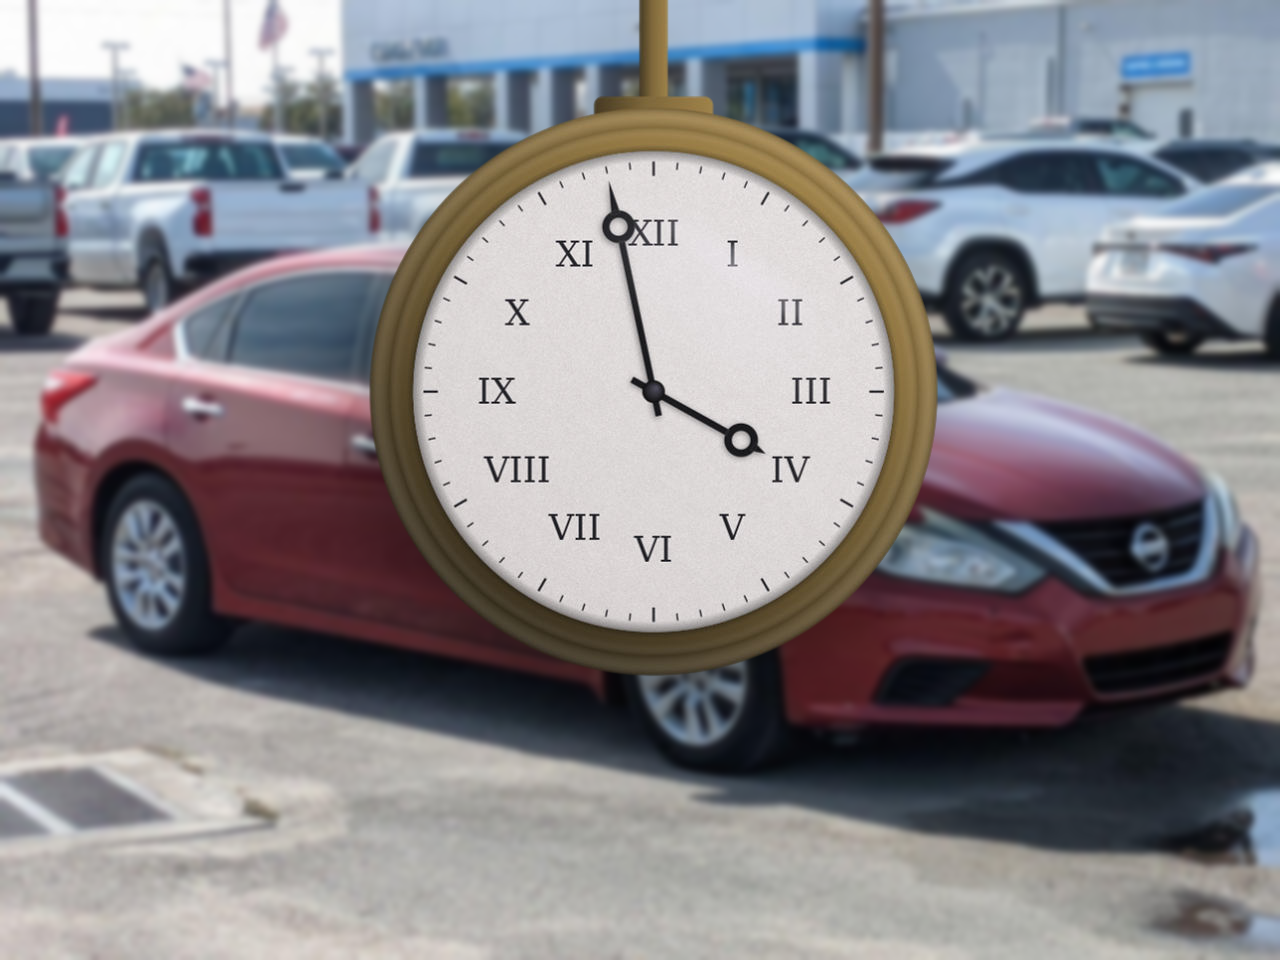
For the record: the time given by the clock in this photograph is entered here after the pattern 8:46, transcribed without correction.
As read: 3:58
